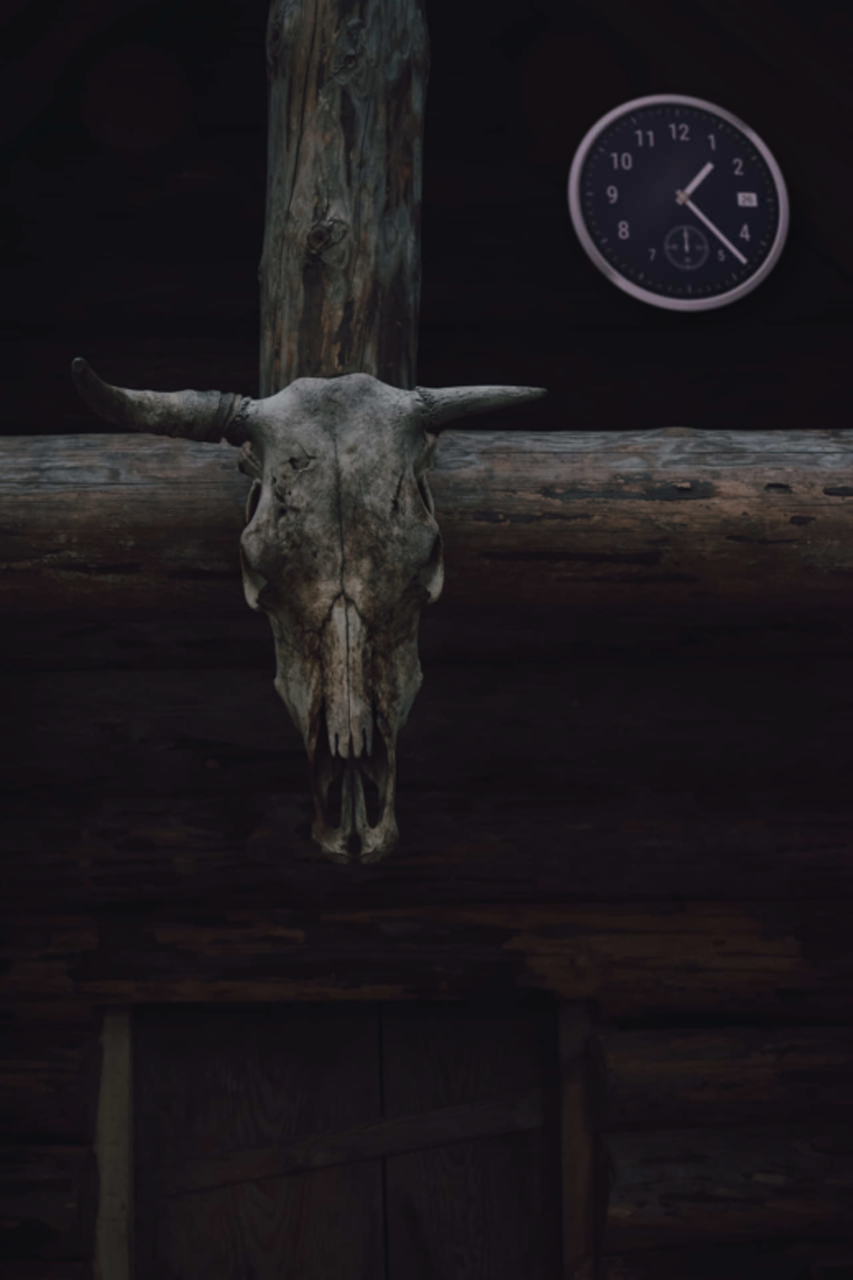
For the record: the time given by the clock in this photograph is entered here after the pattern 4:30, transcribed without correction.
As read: 1:23
